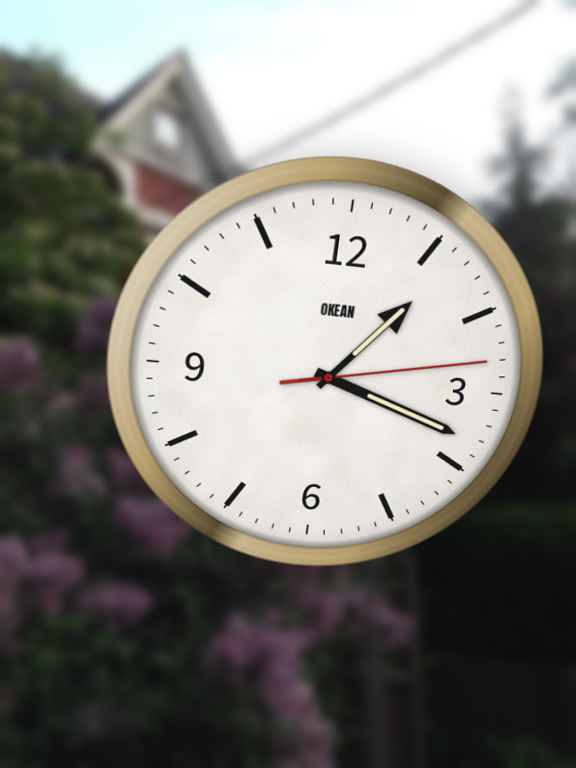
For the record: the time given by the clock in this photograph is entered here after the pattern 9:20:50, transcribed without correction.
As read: 1:18:13
